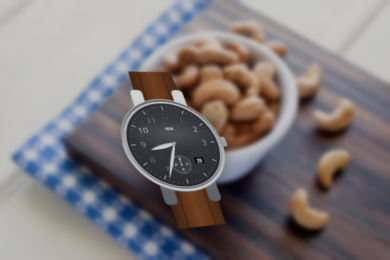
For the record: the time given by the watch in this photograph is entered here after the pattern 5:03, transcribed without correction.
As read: 8:34
